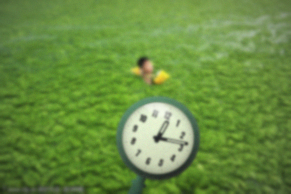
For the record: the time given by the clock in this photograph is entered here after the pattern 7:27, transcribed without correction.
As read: 12:13
